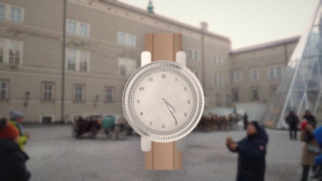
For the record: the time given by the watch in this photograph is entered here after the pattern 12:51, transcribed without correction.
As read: 4:25
